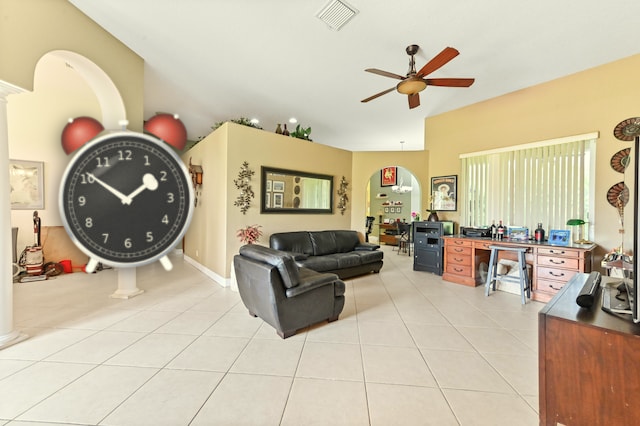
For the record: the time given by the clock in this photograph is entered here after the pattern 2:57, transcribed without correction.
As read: 1:51
